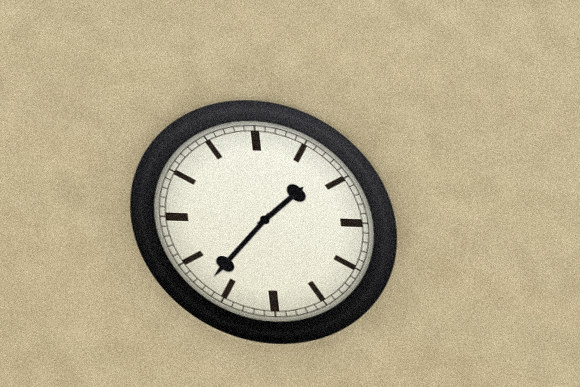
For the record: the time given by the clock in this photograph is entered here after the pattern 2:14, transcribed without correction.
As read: 1:37
